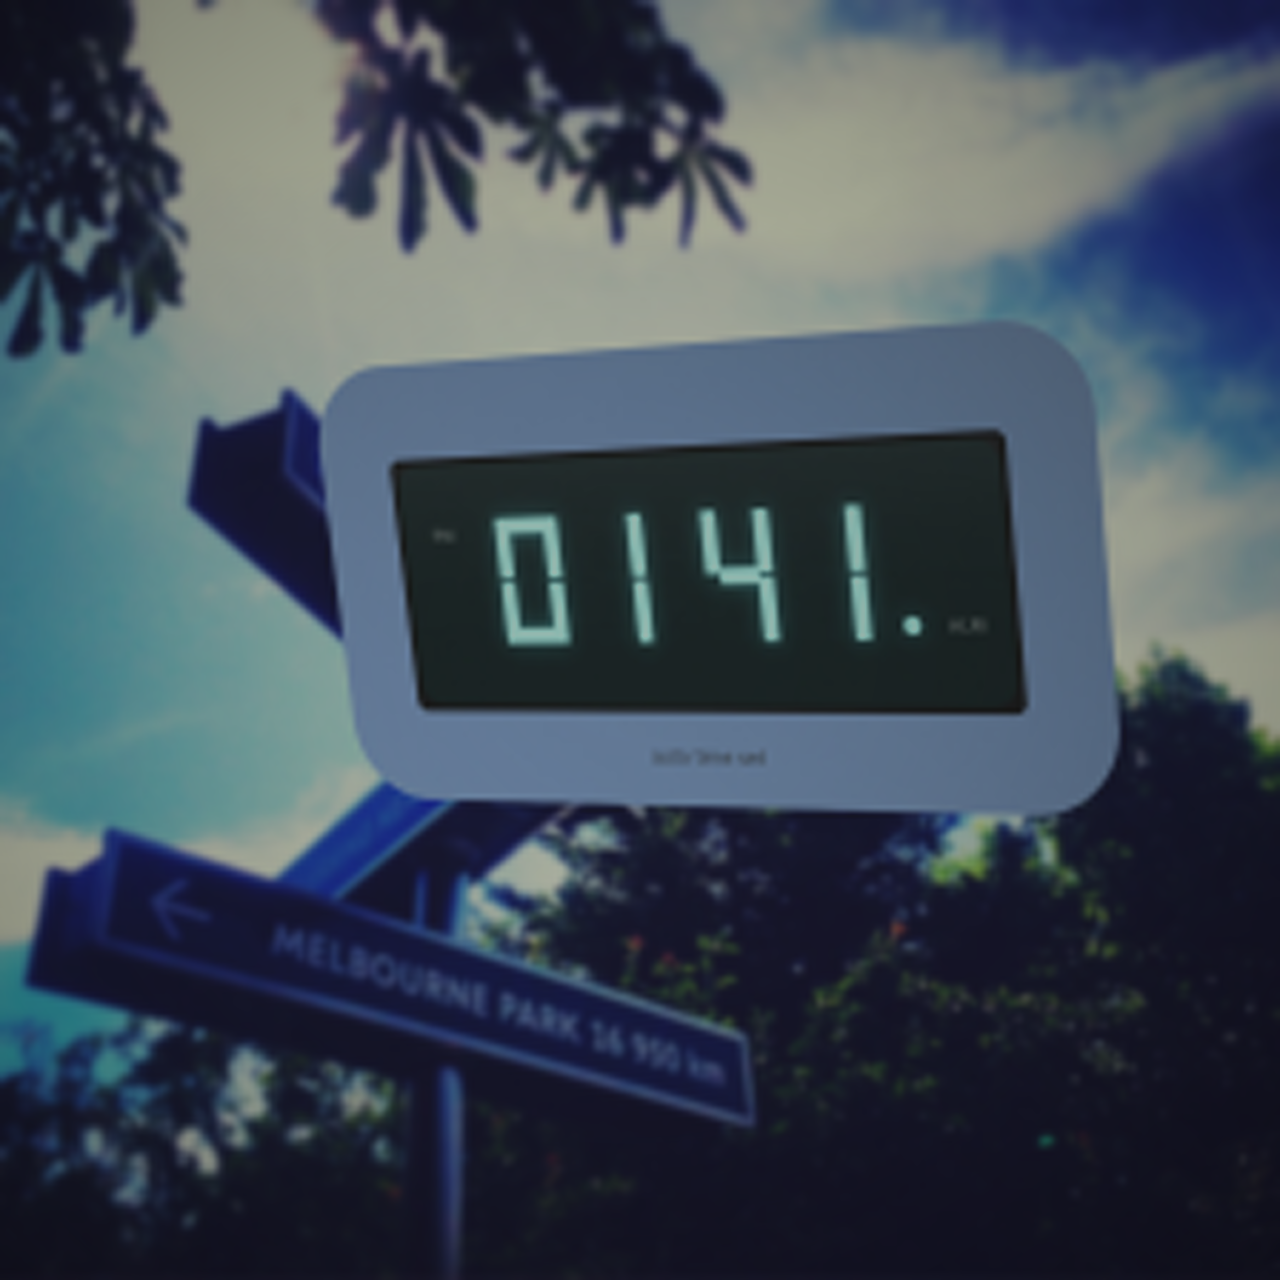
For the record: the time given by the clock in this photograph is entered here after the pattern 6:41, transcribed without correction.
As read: 1:41
